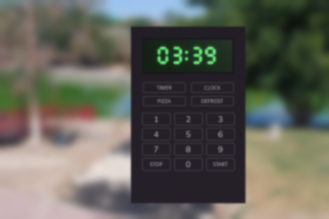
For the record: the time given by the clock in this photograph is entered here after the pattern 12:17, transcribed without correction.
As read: 3:39
